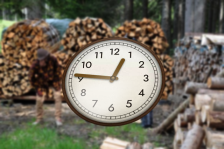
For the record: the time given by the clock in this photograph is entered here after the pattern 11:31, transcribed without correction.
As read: 12:46
